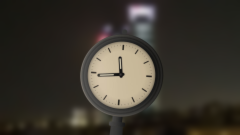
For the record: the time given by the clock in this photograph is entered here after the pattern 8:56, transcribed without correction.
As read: 11:44
